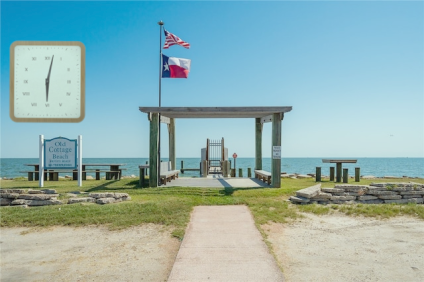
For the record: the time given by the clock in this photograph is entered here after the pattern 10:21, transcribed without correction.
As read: 6:02
